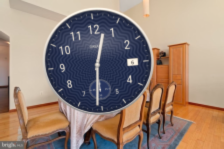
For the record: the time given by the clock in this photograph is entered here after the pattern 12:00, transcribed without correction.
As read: 12:31
